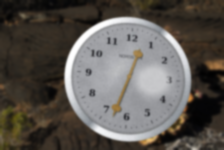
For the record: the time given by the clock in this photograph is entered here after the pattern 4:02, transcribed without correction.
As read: 12:33
